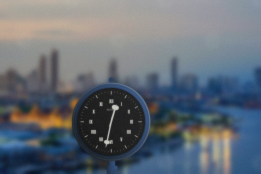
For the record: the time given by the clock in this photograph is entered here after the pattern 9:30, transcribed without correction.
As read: 12:32
